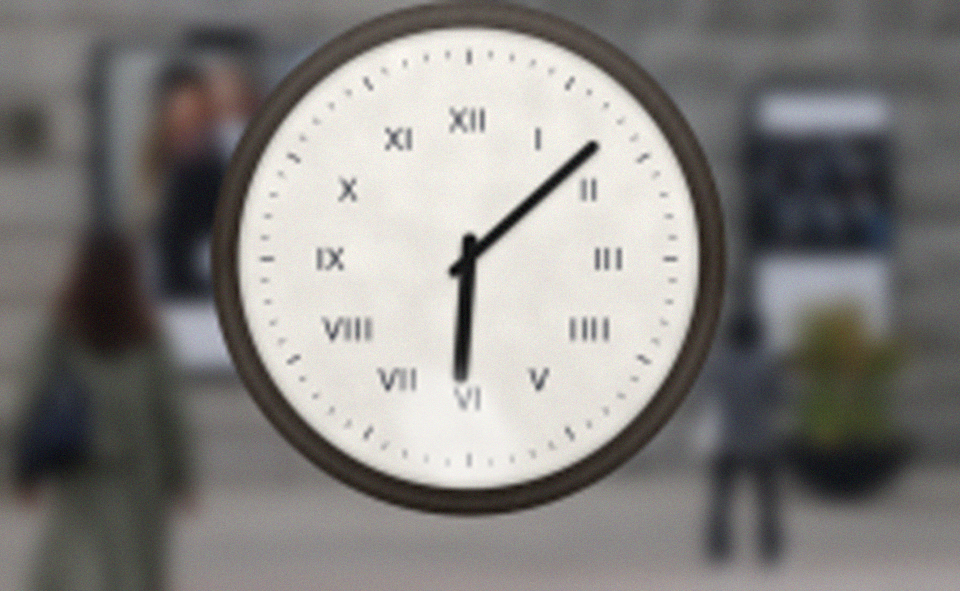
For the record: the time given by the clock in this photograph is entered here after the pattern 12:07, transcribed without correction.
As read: 6:08
